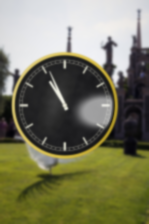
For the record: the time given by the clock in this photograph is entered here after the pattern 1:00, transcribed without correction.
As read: 10:56
